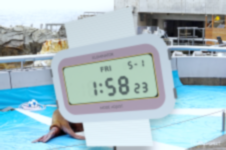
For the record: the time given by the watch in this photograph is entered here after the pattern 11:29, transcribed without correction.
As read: 1:58
